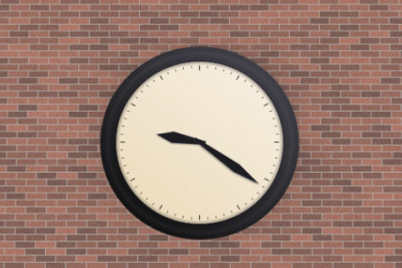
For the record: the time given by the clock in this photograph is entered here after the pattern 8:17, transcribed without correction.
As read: 9:21
